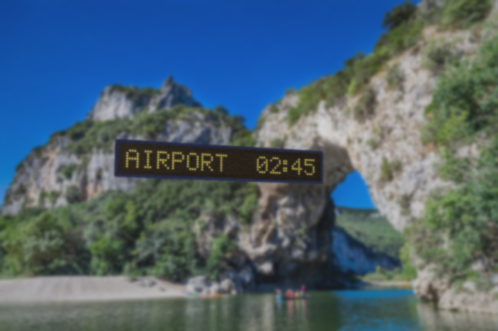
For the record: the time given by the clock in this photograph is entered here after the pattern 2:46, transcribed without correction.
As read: 2:45
